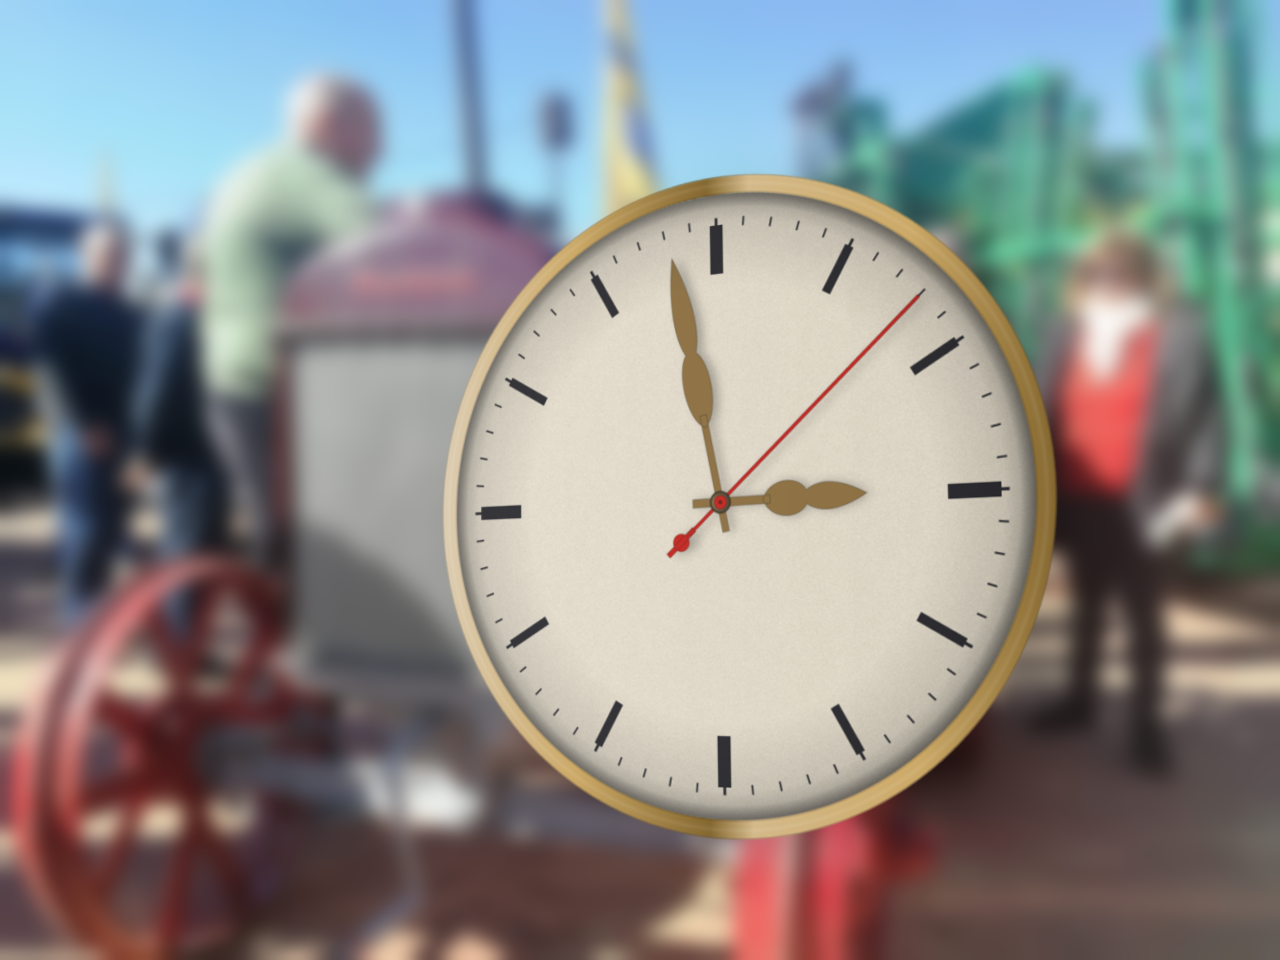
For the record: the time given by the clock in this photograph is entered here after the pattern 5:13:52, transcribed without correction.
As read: 2:58:08
